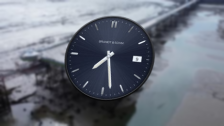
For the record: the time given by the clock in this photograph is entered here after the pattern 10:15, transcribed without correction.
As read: 7:28
